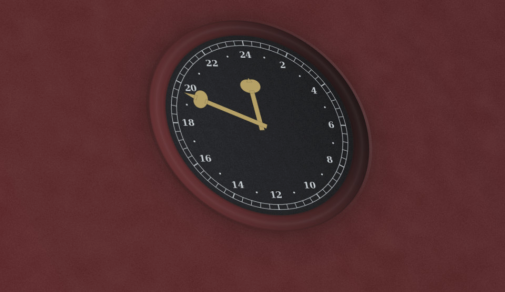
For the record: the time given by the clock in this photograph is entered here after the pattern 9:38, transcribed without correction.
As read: 23:49
